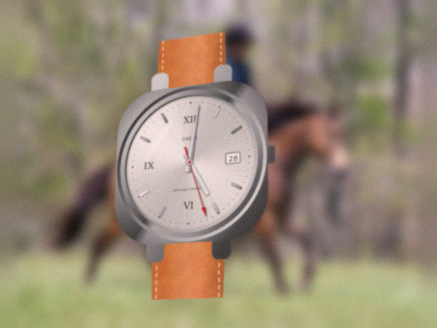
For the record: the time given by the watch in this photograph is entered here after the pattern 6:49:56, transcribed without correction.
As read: 5:01:27
